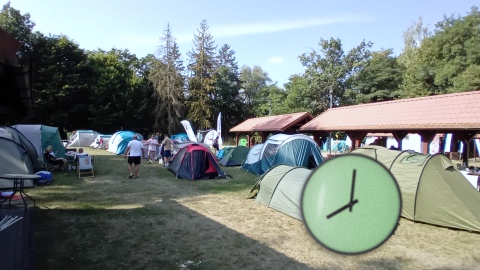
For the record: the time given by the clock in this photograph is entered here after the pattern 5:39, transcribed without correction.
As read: 8:01
